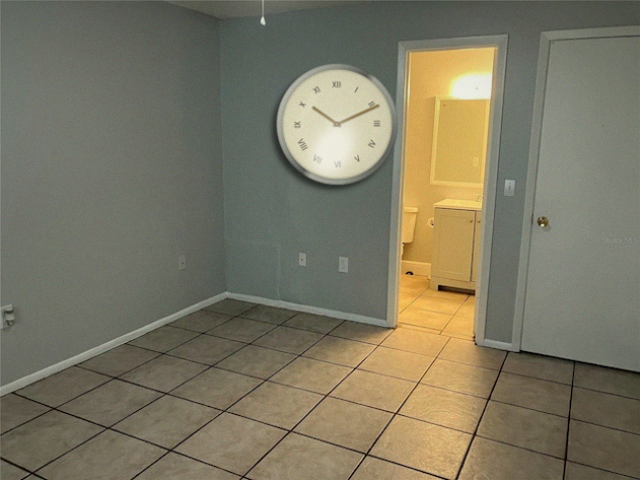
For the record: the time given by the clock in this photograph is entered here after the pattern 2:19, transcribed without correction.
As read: 10:11
